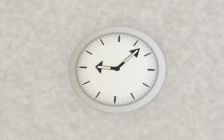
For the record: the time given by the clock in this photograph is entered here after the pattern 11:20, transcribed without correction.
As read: 9:07
